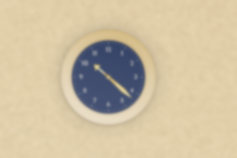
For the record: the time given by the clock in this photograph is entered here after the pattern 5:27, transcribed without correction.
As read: 10:22
